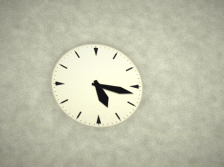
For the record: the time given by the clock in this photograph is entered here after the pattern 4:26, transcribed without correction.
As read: 5:17
